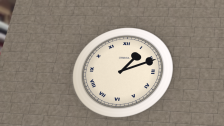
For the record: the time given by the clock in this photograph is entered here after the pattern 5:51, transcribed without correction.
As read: 1:11
